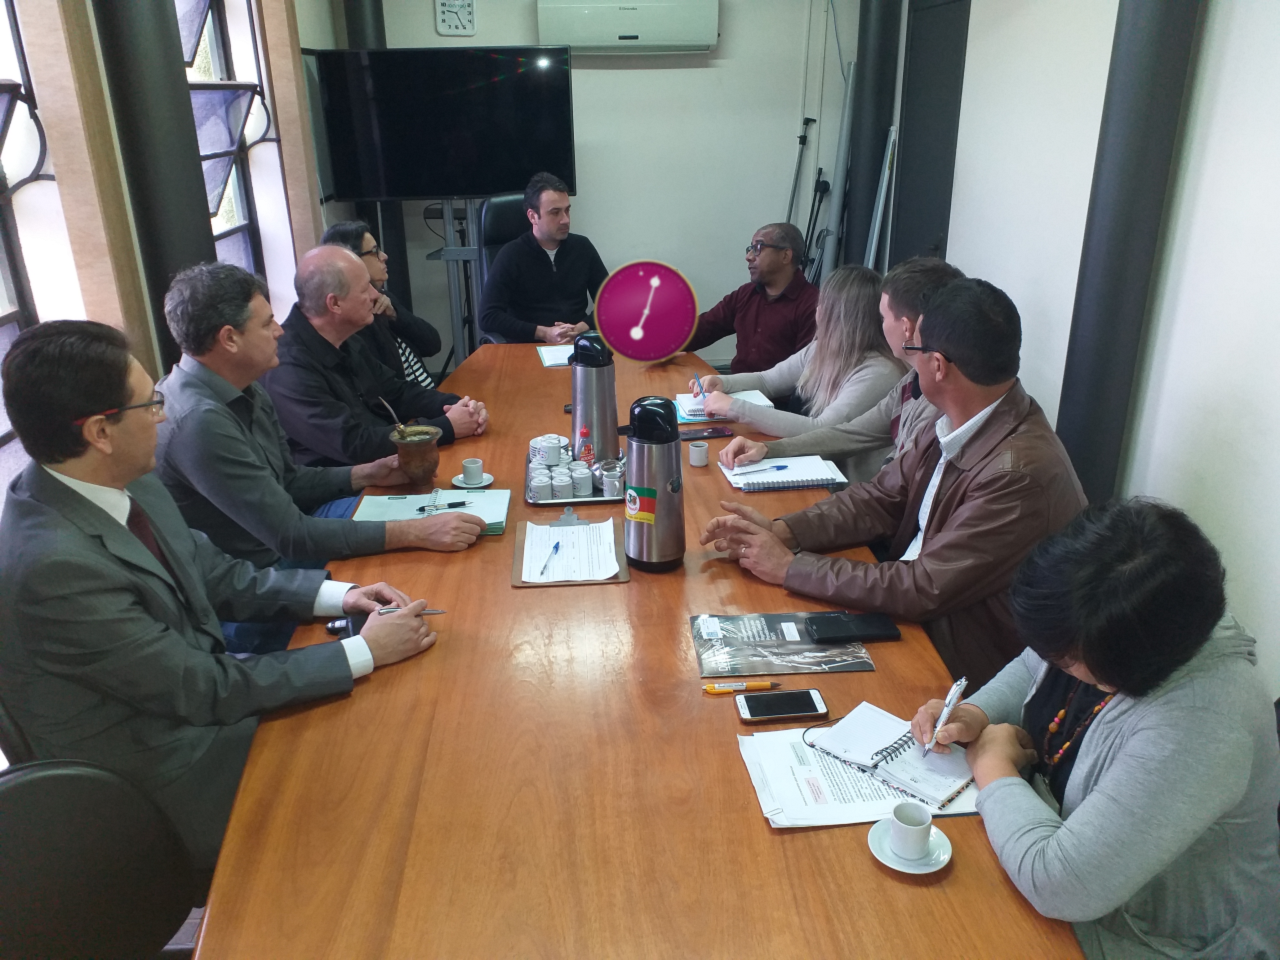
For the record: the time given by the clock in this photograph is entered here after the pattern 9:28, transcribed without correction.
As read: 7:04
